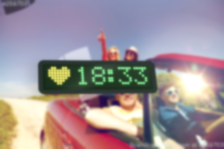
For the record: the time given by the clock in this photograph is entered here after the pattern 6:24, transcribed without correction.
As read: 18:33
